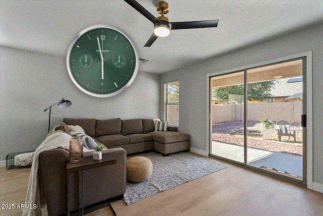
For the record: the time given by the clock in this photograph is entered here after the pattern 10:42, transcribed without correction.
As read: 5:58
